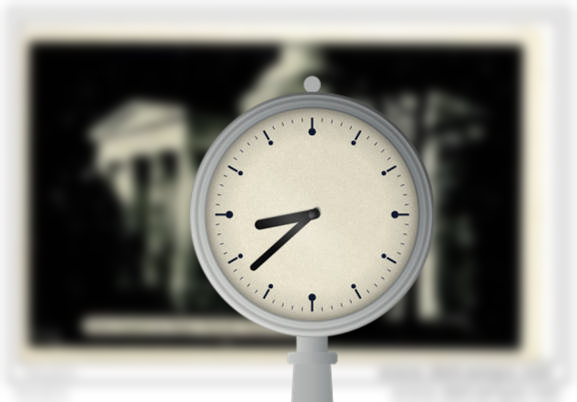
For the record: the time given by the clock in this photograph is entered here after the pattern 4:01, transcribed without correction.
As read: 8:38
